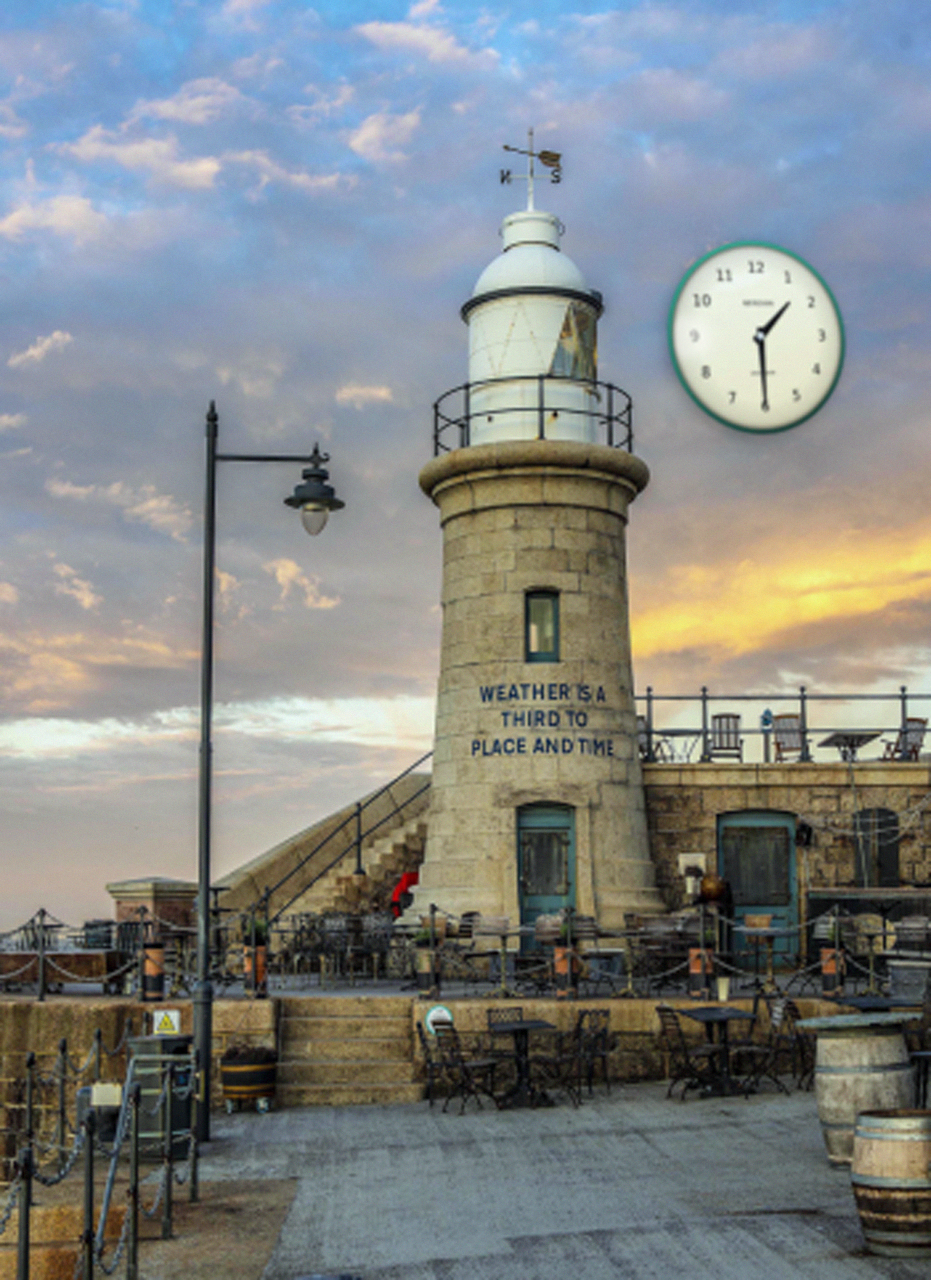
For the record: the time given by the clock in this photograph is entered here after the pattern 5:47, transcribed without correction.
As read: 1:30
